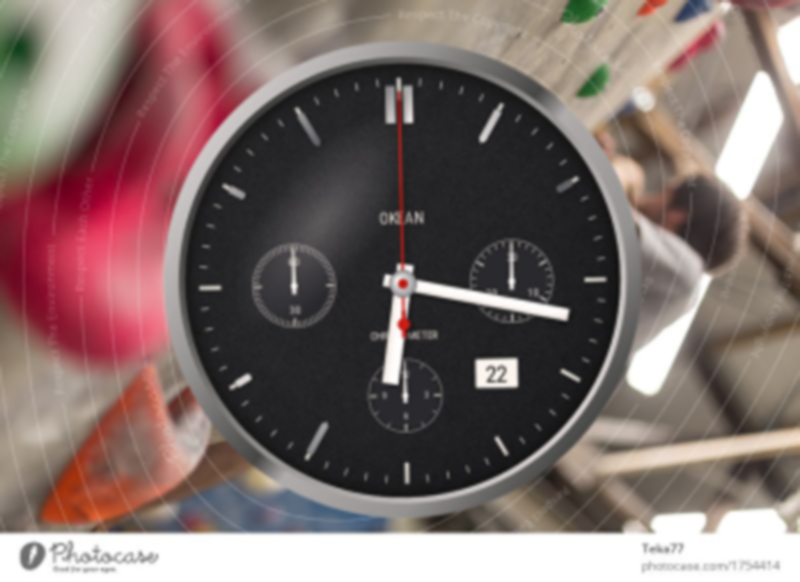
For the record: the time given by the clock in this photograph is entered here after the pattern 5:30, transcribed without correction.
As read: 6:17
